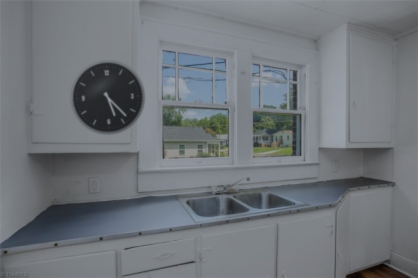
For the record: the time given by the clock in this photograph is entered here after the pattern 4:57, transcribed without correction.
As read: 5:23
